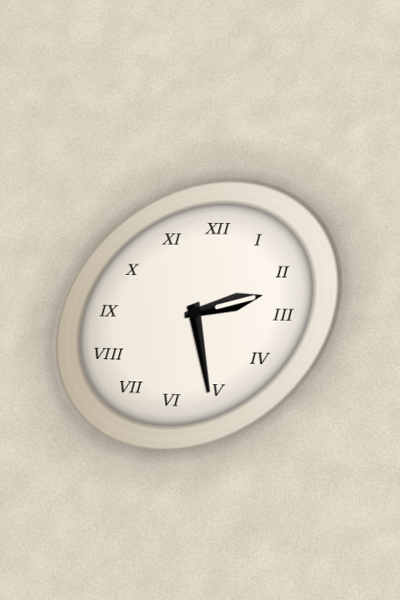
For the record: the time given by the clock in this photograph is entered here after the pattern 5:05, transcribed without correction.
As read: 2:26
